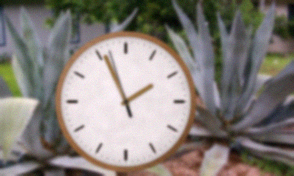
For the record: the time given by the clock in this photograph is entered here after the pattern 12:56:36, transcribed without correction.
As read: 1:55:57
